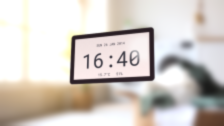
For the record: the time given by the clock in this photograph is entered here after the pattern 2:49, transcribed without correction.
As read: 16:40
